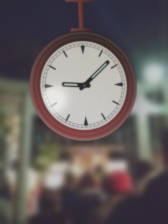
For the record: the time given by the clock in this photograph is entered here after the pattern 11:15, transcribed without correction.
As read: 9:08
